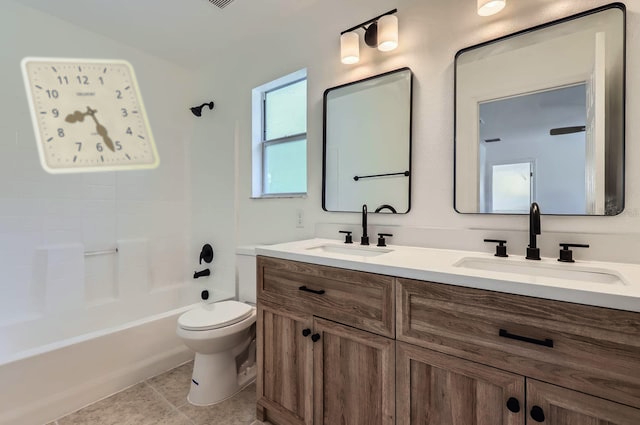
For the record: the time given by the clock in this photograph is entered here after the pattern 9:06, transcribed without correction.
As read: 8:27
